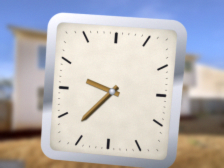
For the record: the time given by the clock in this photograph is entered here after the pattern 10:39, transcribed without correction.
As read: 9:37
